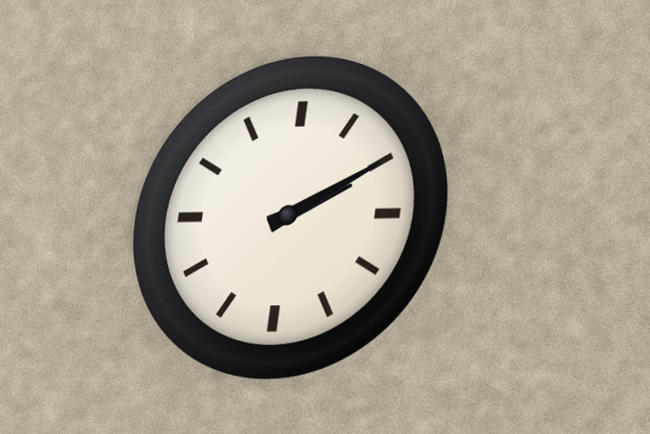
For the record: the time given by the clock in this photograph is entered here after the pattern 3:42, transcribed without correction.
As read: 2:10
